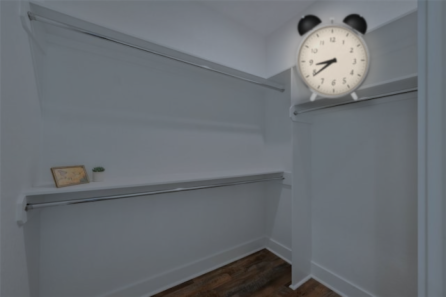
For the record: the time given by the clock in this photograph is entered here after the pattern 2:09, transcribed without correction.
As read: 8:39
